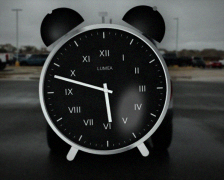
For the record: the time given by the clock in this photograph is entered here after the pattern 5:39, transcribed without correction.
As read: 5:48
